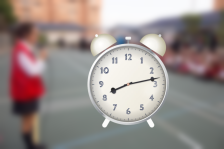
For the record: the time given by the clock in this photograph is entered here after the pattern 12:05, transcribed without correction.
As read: 8:13
